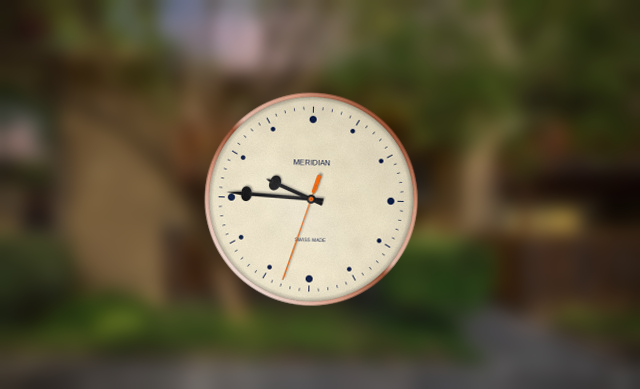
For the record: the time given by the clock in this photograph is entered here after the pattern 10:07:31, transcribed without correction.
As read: 9:45:33
